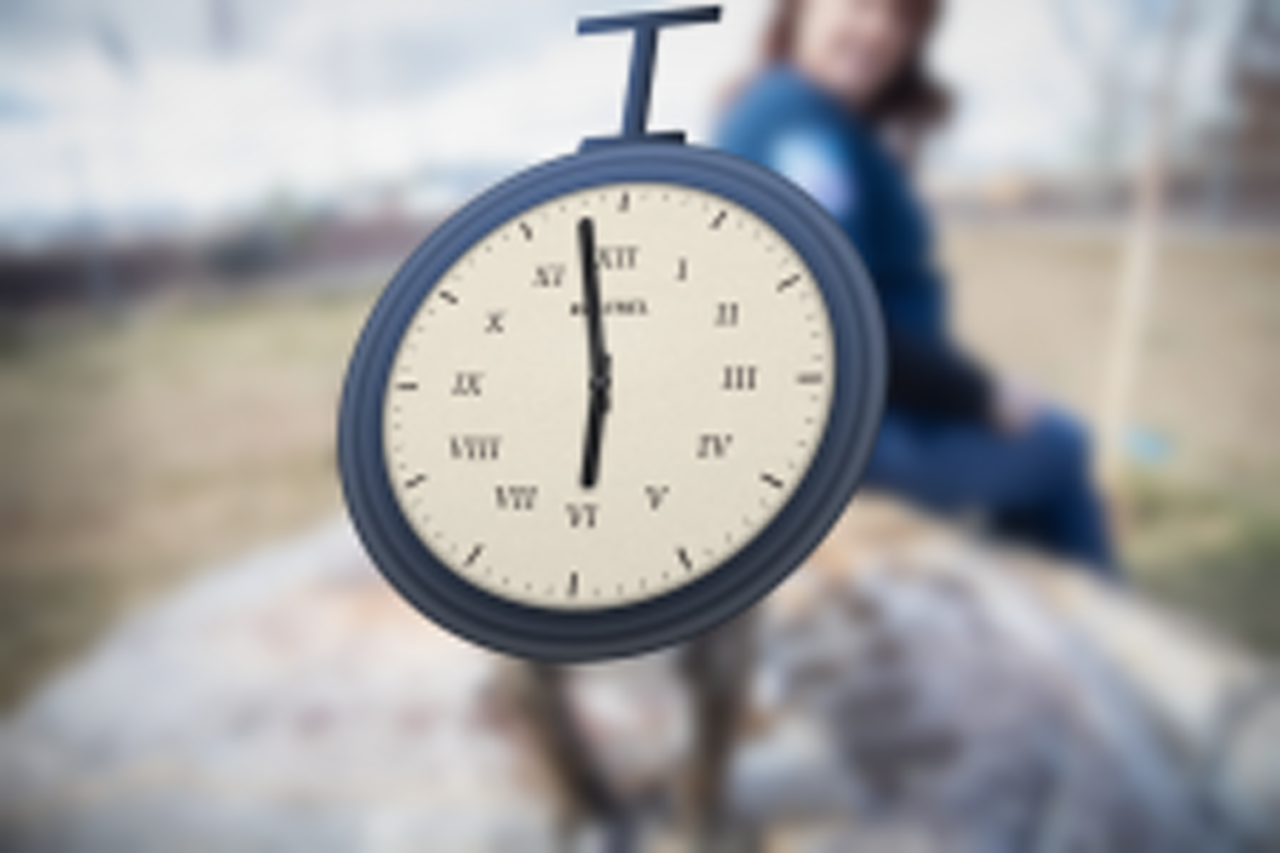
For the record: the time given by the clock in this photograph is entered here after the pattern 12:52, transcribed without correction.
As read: 5:58
